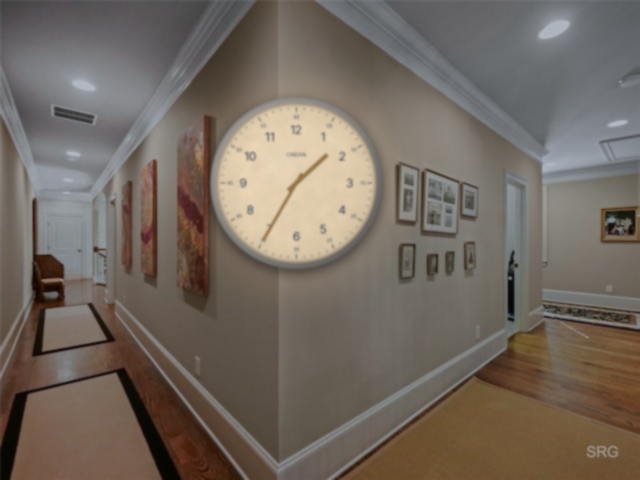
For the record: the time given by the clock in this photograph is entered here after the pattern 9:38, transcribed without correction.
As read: 1:35
